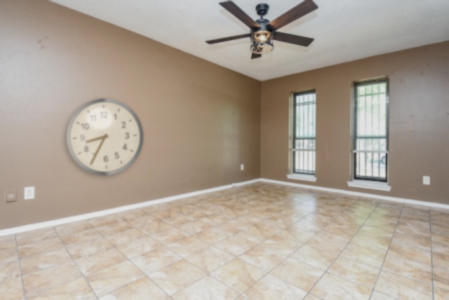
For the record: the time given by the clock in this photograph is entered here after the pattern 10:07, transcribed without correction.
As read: 8:35
